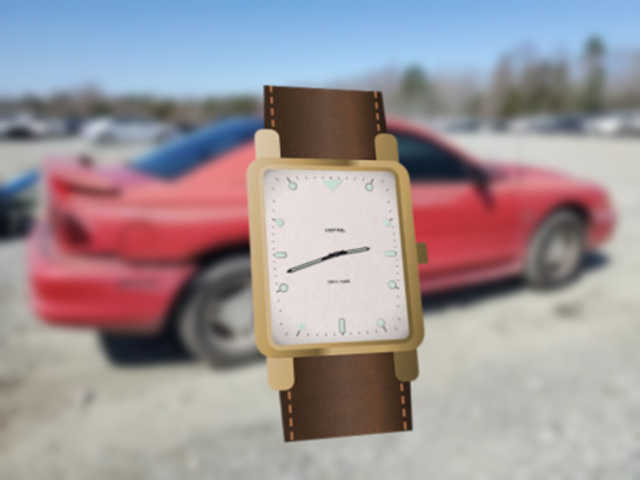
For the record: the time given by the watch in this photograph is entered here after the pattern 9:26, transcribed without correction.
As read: 2:42
